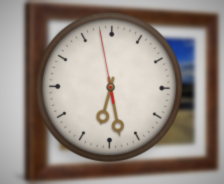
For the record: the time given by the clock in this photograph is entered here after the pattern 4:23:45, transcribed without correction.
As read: 6:27:58
